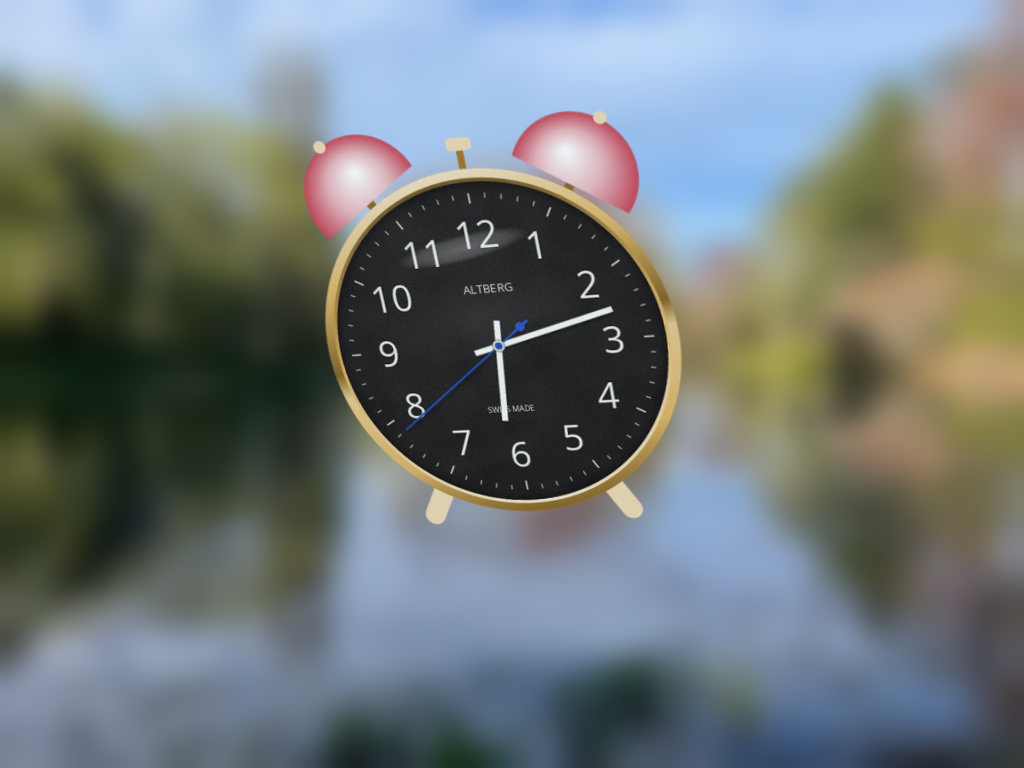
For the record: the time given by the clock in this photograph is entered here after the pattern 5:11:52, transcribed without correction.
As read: 6:12:39
